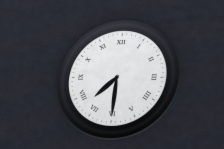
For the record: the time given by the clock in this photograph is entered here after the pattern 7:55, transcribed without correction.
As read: 7:30
